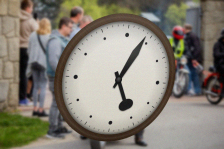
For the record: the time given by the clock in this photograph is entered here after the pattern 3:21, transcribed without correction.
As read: 5:04
